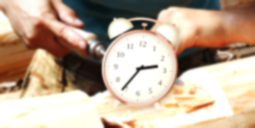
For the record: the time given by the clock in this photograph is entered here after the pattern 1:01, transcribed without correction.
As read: 2:36
